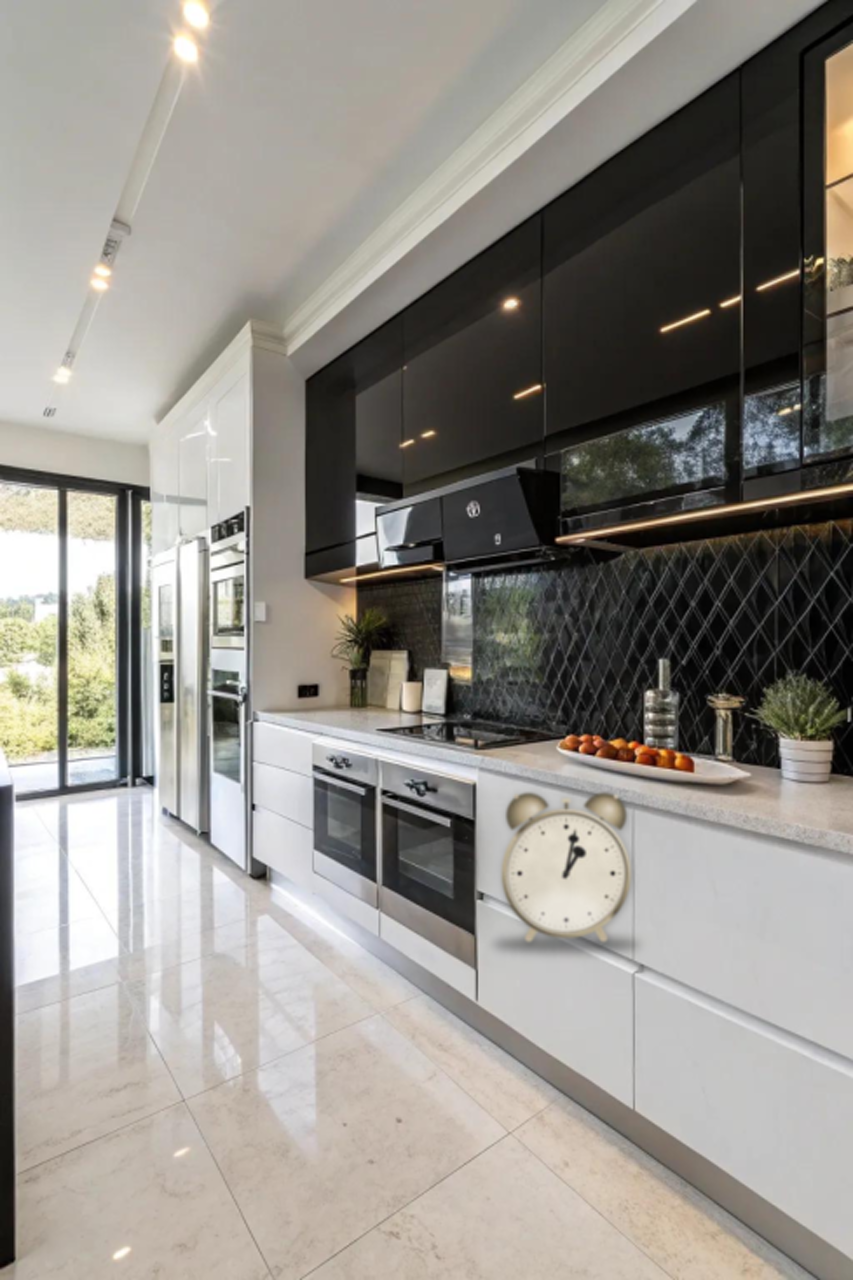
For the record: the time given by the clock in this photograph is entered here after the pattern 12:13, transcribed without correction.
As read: 1:02
